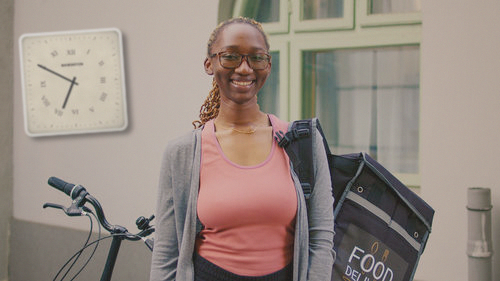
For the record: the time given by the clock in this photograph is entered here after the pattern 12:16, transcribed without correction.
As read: 6:50
